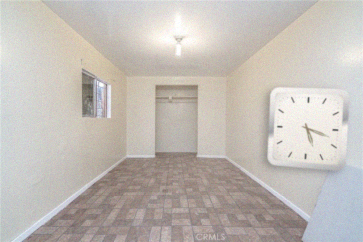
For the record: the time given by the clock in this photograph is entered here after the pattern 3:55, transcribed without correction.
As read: 5:18
